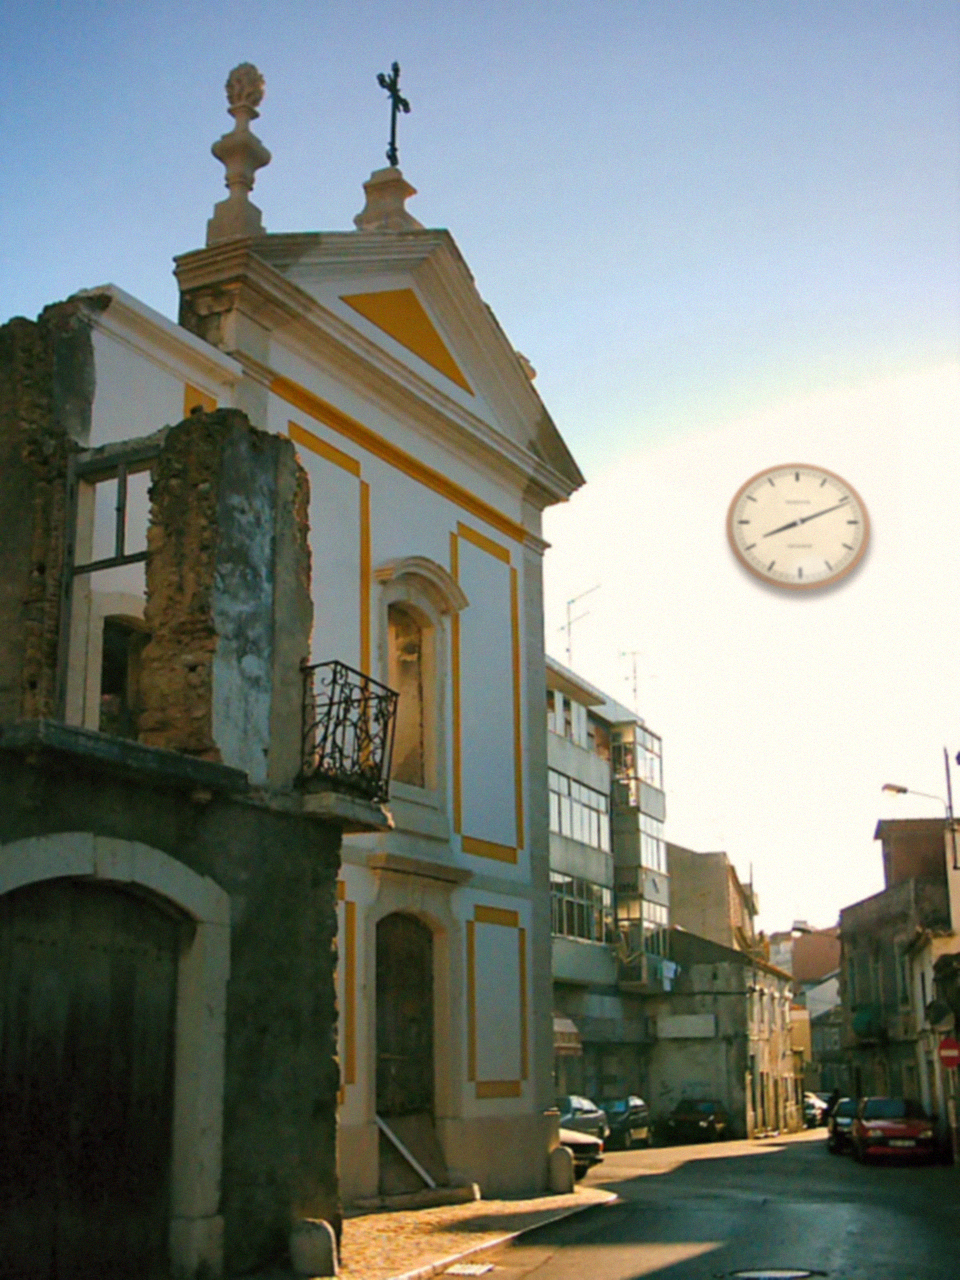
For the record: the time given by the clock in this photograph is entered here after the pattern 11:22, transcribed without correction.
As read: 8:11
